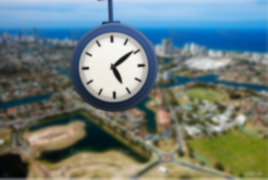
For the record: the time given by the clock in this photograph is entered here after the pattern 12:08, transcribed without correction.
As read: 5:09
